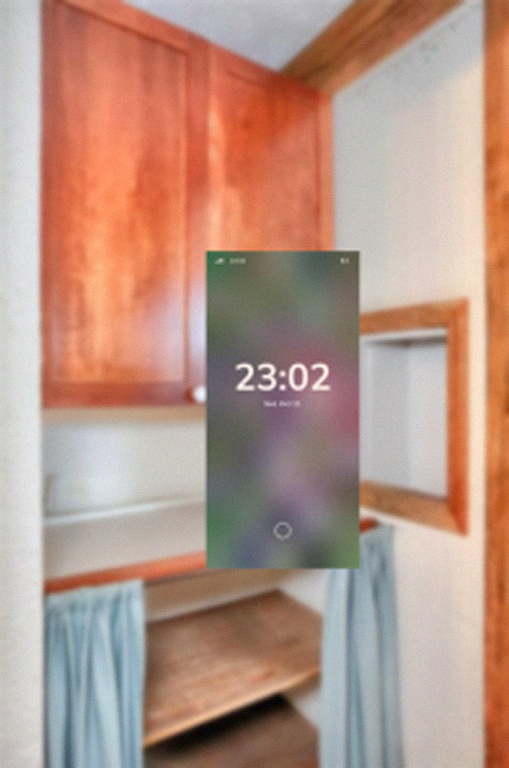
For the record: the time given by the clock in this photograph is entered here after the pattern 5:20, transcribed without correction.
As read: 23:02
